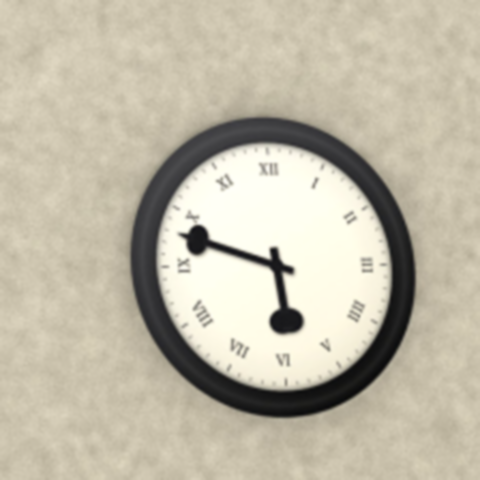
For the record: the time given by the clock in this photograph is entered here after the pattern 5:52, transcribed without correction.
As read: 5:48
